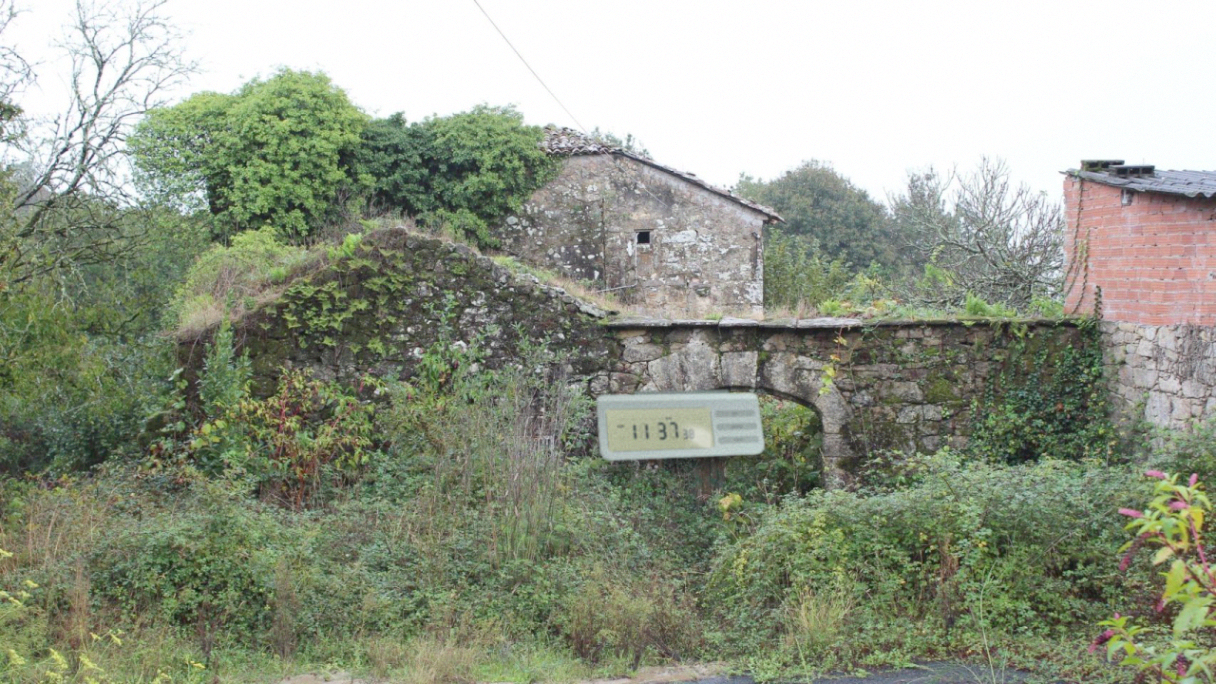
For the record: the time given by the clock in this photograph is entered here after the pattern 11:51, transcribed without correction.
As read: 11:37
